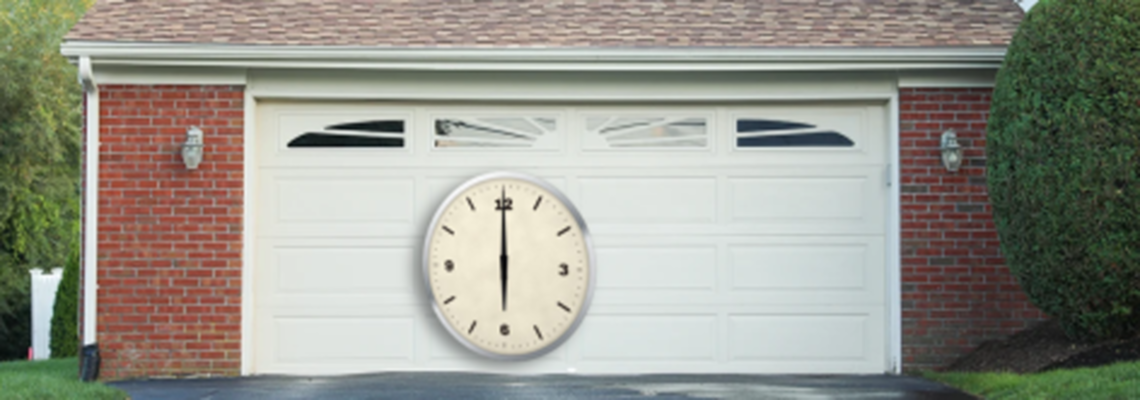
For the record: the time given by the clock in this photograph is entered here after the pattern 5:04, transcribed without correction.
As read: 6:00
